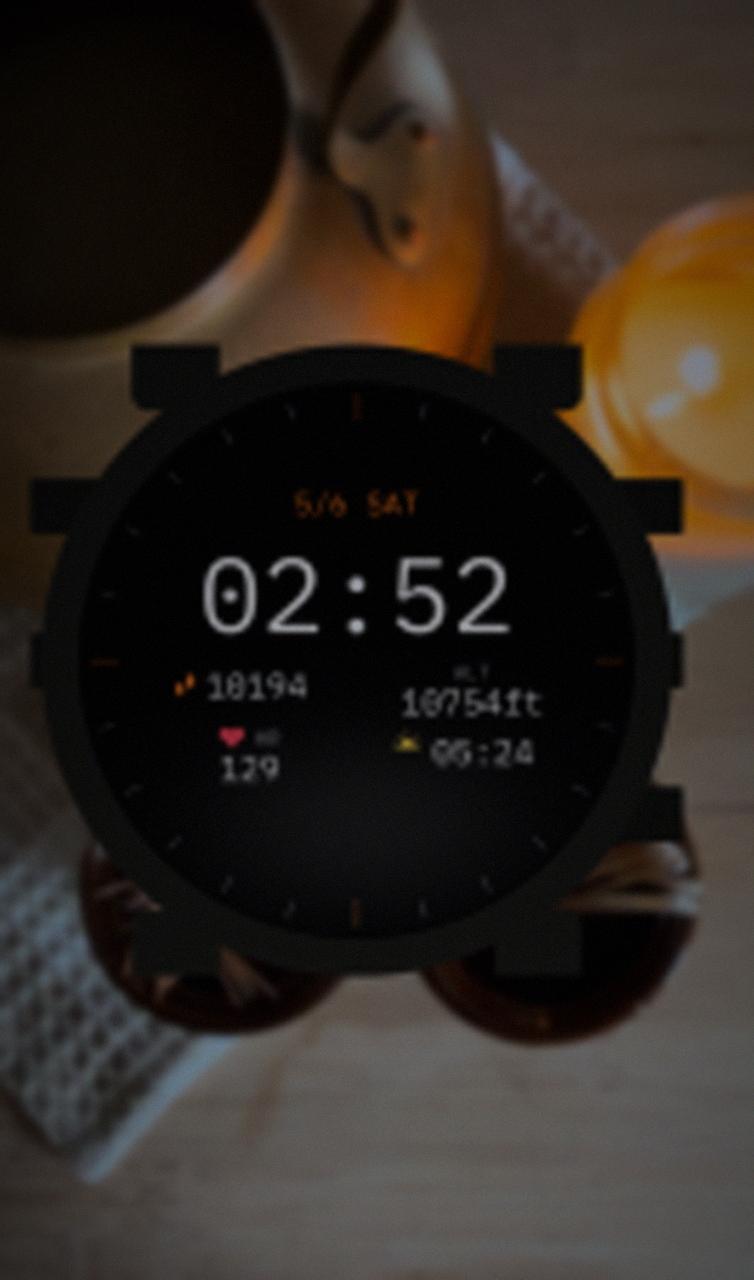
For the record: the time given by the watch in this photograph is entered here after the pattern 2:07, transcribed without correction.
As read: 2:52
